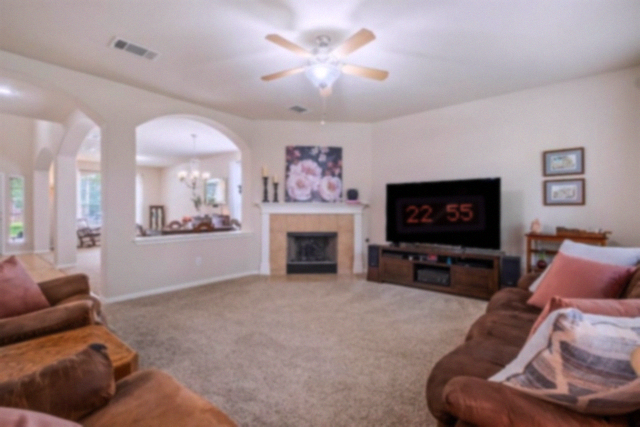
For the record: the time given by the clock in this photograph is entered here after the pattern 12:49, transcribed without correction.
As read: 22:55
